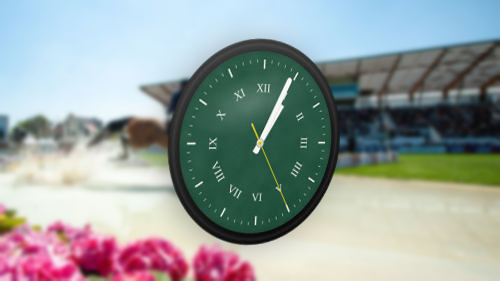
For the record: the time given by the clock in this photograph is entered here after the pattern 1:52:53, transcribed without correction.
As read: 1:04:25
